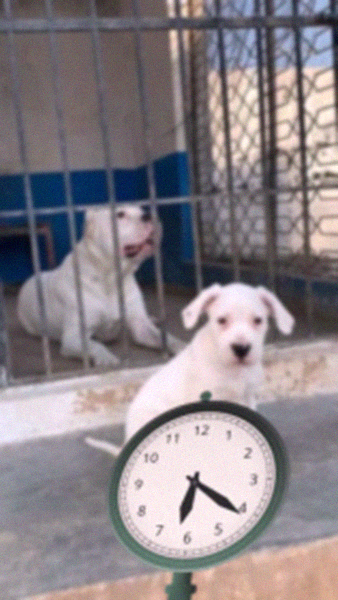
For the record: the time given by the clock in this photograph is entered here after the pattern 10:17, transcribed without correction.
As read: 6:21
